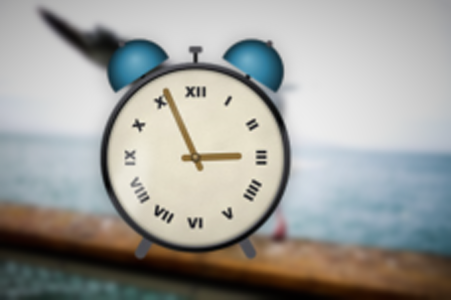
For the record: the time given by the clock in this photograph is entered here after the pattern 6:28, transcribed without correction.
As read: 2:56
